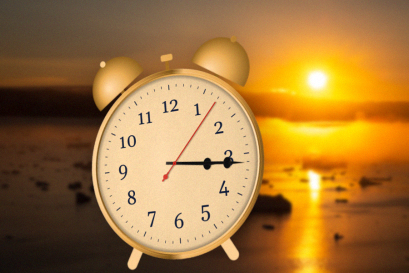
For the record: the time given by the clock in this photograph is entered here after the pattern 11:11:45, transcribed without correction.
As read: 3:16:07
